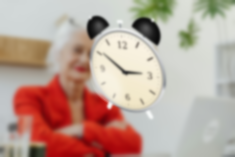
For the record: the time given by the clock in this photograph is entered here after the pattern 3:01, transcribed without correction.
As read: 2:51
